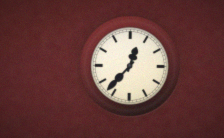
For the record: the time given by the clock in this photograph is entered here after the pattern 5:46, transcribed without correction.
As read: 12:37
